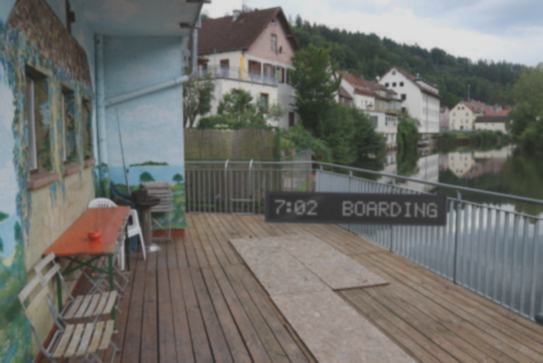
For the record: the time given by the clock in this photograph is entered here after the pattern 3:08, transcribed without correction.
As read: 7:02
